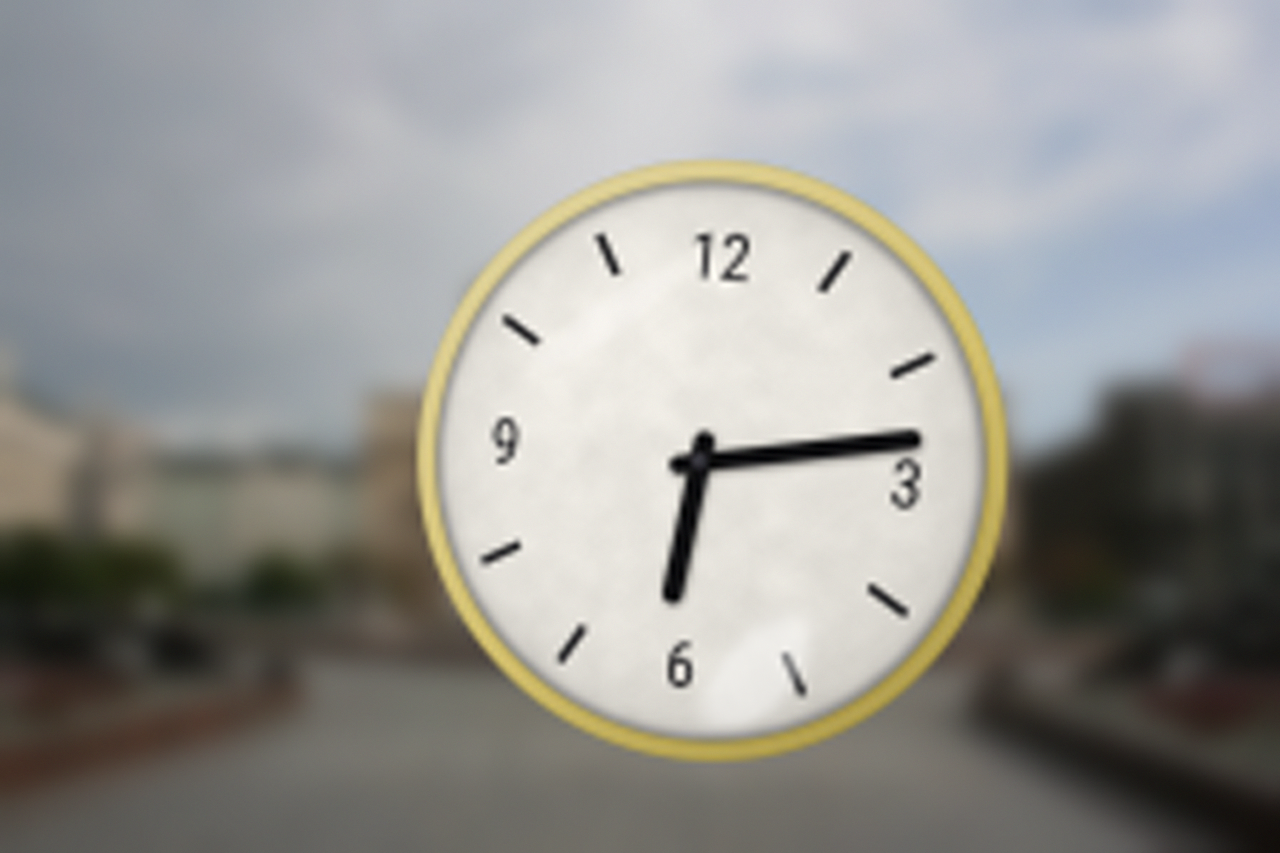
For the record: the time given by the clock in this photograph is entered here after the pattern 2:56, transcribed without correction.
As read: 6:13
